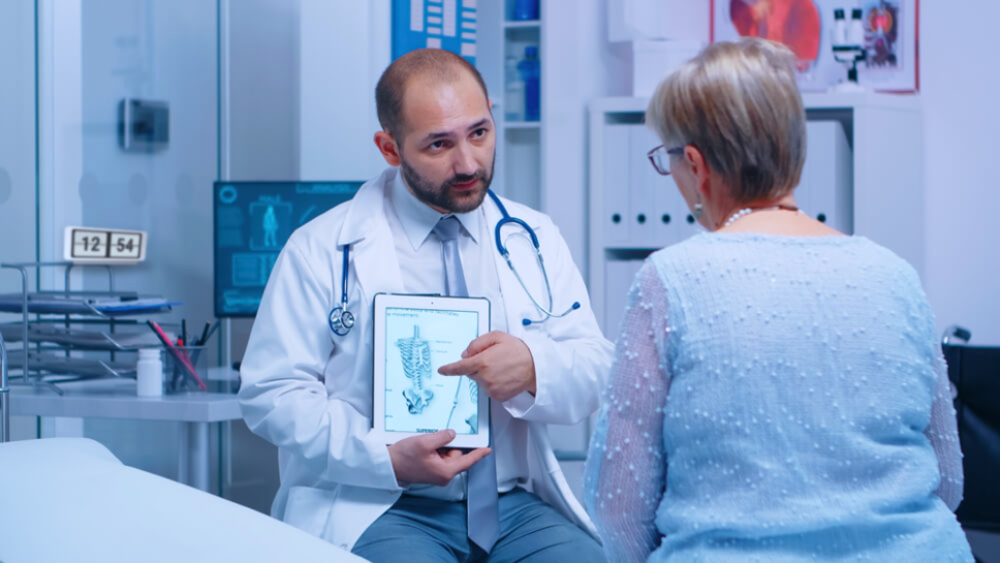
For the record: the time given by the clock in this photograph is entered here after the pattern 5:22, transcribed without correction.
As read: 12:54
